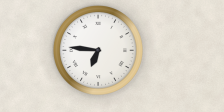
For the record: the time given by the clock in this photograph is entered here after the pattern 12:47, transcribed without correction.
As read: 6:46
